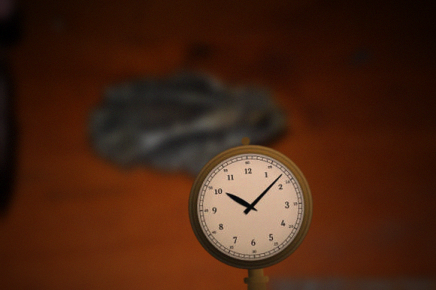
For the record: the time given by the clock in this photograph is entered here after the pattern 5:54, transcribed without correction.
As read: 10:08
